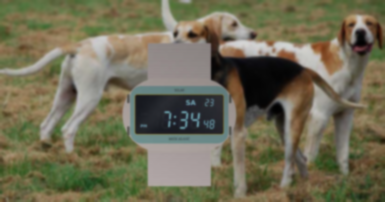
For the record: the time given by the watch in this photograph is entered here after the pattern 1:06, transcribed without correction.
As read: 7:34
